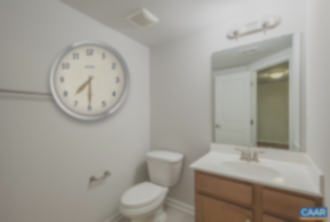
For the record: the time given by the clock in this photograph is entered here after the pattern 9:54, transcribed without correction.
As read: 7:30
